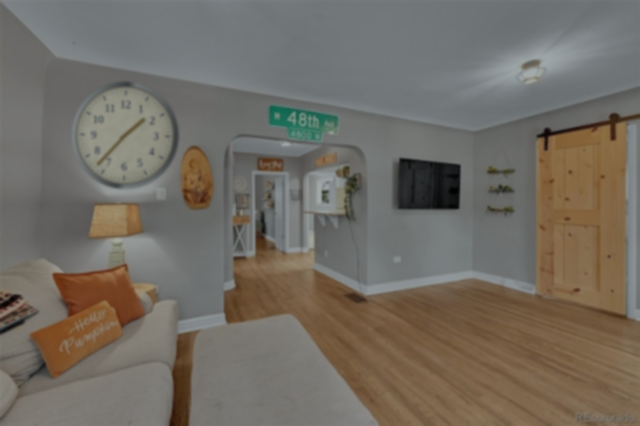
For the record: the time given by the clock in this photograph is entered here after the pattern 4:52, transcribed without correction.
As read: 1:37
